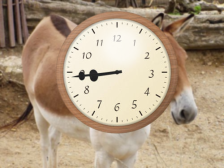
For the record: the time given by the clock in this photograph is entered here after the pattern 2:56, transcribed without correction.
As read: 8:44
